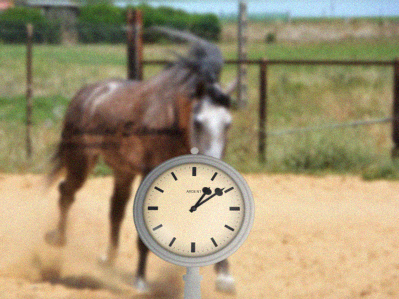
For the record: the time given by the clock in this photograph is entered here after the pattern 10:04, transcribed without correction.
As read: 1:09
